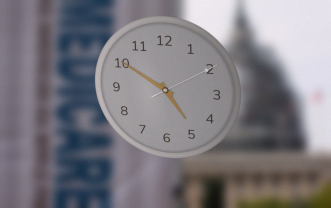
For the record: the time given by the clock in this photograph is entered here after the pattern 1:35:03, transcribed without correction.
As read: 4:50:10
